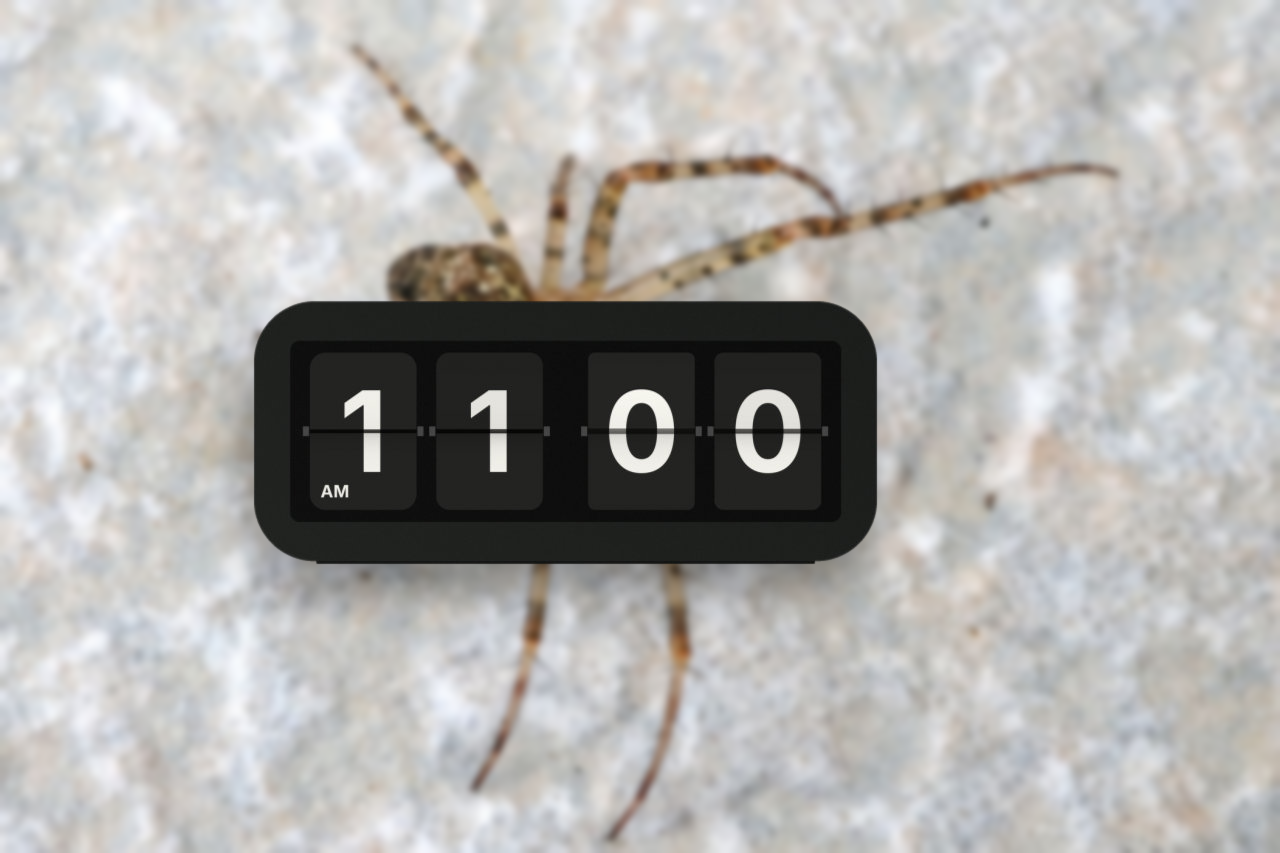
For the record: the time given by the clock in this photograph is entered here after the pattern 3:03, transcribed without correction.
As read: 11:00
